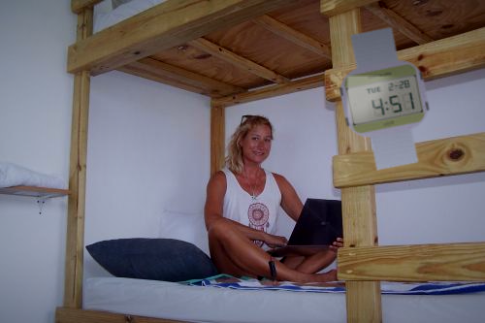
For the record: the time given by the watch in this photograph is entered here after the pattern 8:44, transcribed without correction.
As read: 4:51
